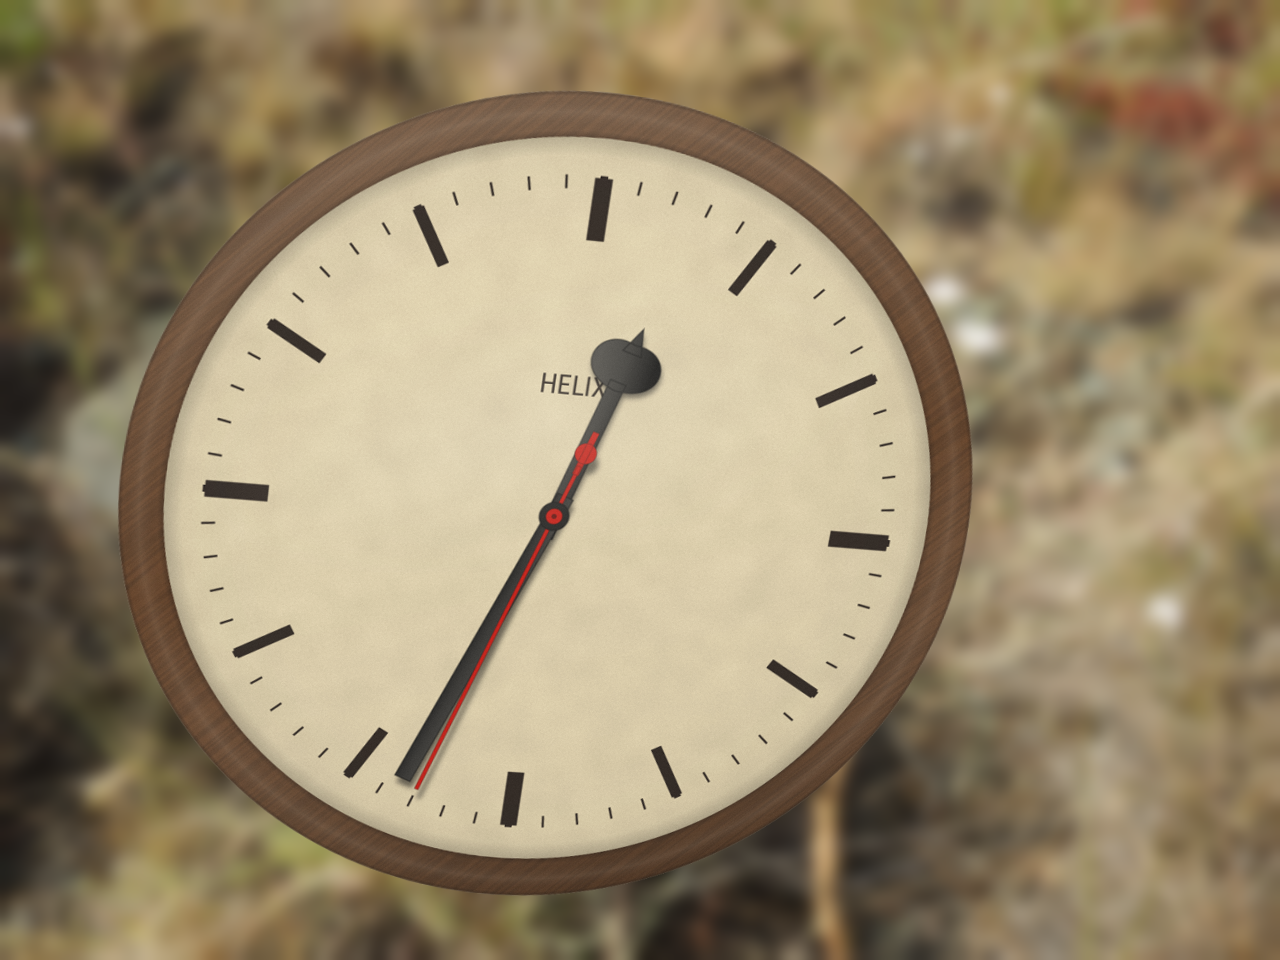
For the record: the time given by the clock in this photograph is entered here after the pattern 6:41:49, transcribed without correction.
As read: 12:33:33
